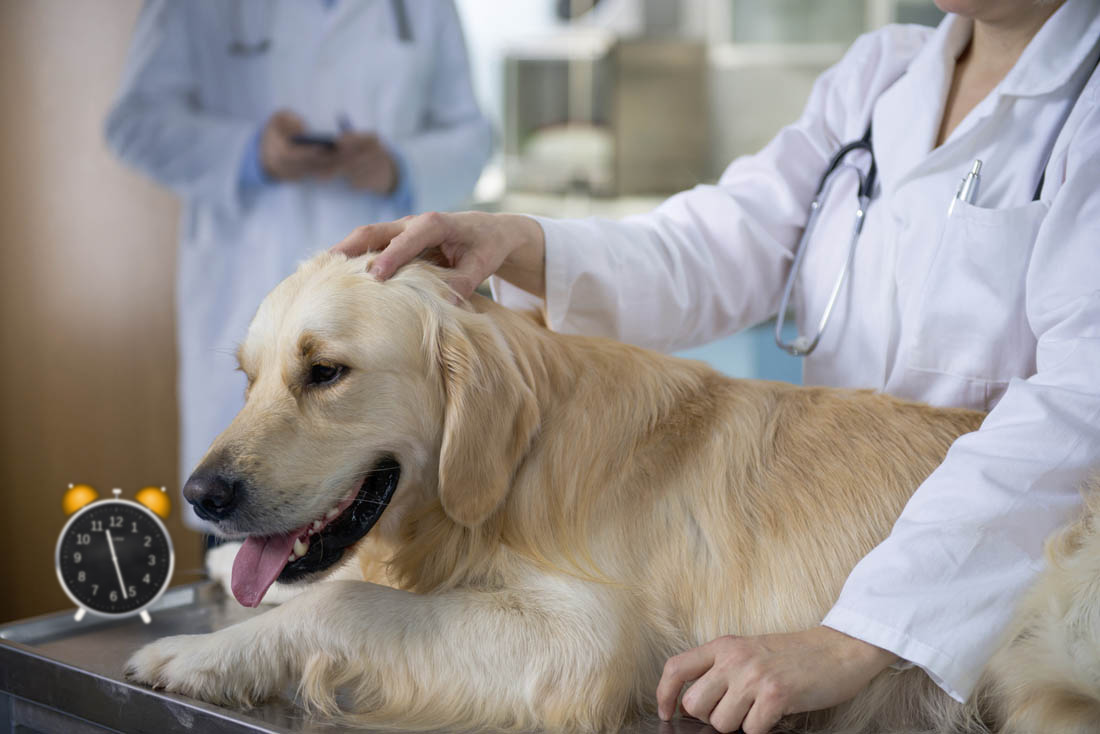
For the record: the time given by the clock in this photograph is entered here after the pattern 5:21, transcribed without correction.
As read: 11:27
